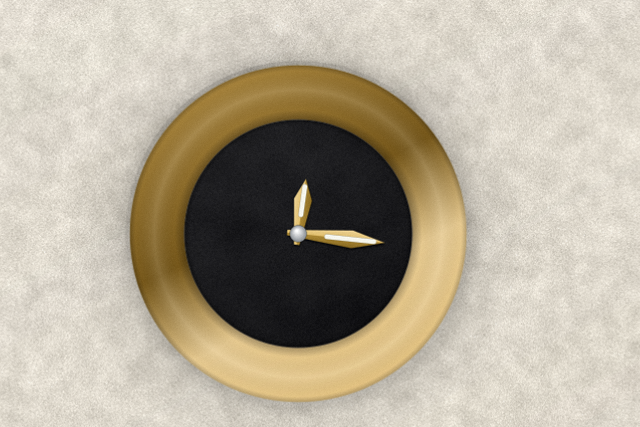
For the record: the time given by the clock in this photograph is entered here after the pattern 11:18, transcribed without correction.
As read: 12:16
